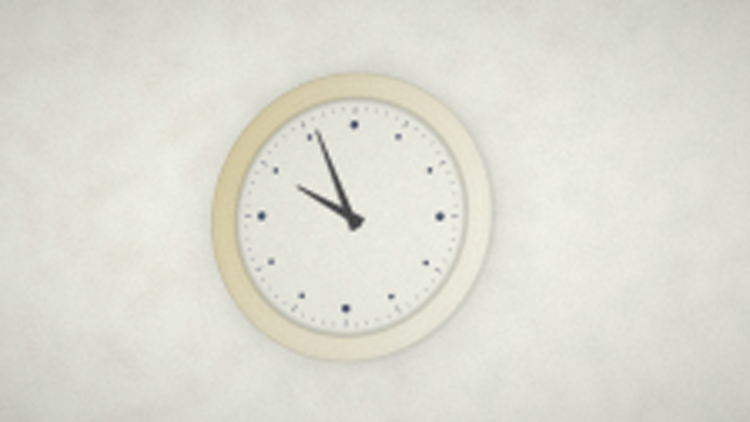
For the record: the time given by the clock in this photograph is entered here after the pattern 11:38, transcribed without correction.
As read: 9:56
